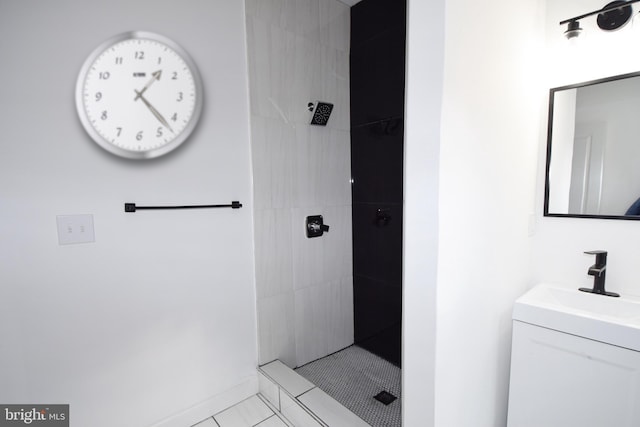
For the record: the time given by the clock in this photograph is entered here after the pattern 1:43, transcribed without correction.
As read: 1:23
